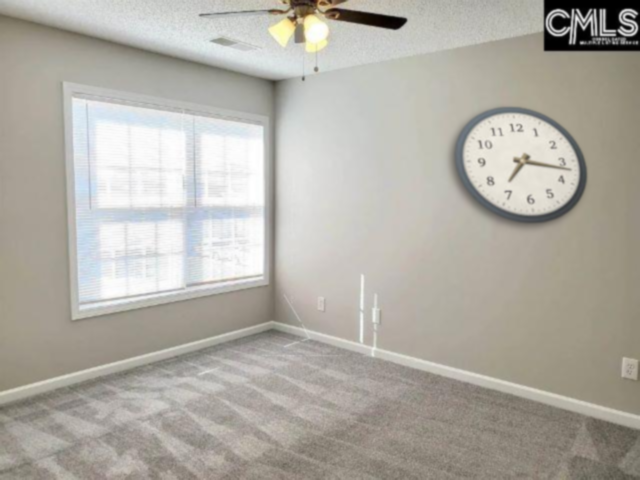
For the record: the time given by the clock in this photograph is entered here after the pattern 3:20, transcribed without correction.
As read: 7:17
